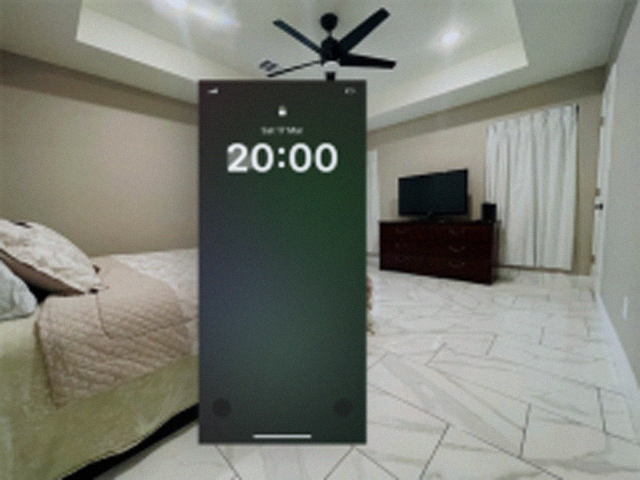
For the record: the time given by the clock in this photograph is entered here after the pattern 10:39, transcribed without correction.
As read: 20:00
